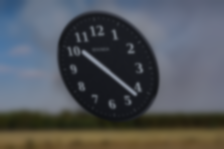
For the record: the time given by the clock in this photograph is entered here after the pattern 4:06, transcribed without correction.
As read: 10:22
